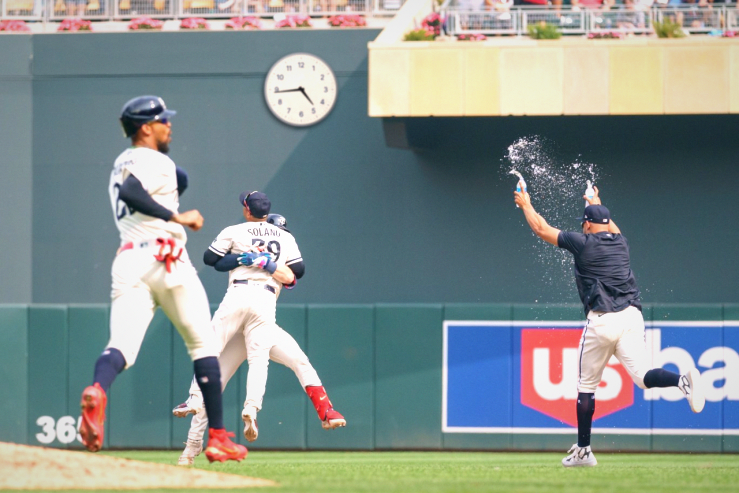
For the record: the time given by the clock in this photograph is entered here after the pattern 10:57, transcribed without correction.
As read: 4:44
